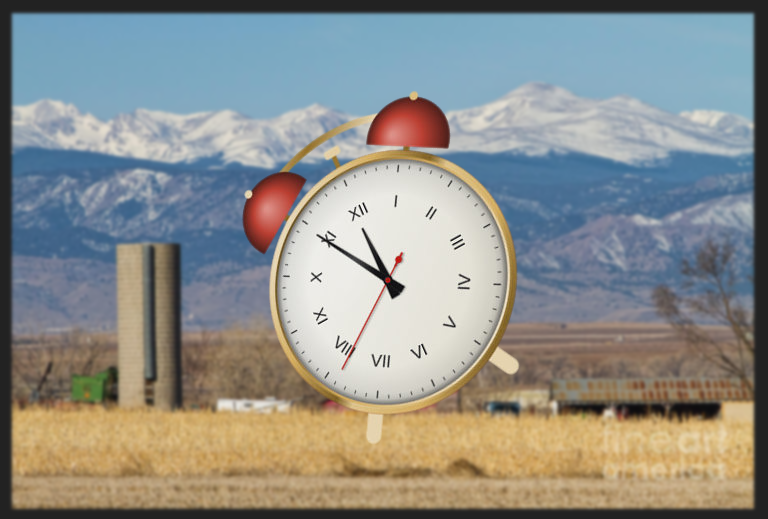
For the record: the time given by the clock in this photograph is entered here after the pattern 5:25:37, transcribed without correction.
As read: 11:54:39
